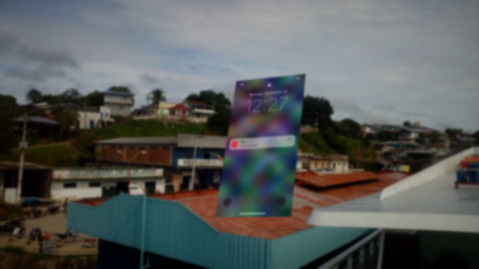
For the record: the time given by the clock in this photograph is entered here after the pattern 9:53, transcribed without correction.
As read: 12:27
